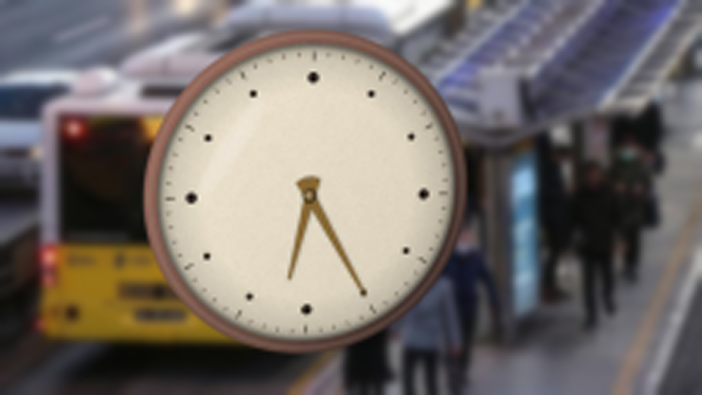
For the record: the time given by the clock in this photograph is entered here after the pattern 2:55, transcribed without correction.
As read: 6:25
